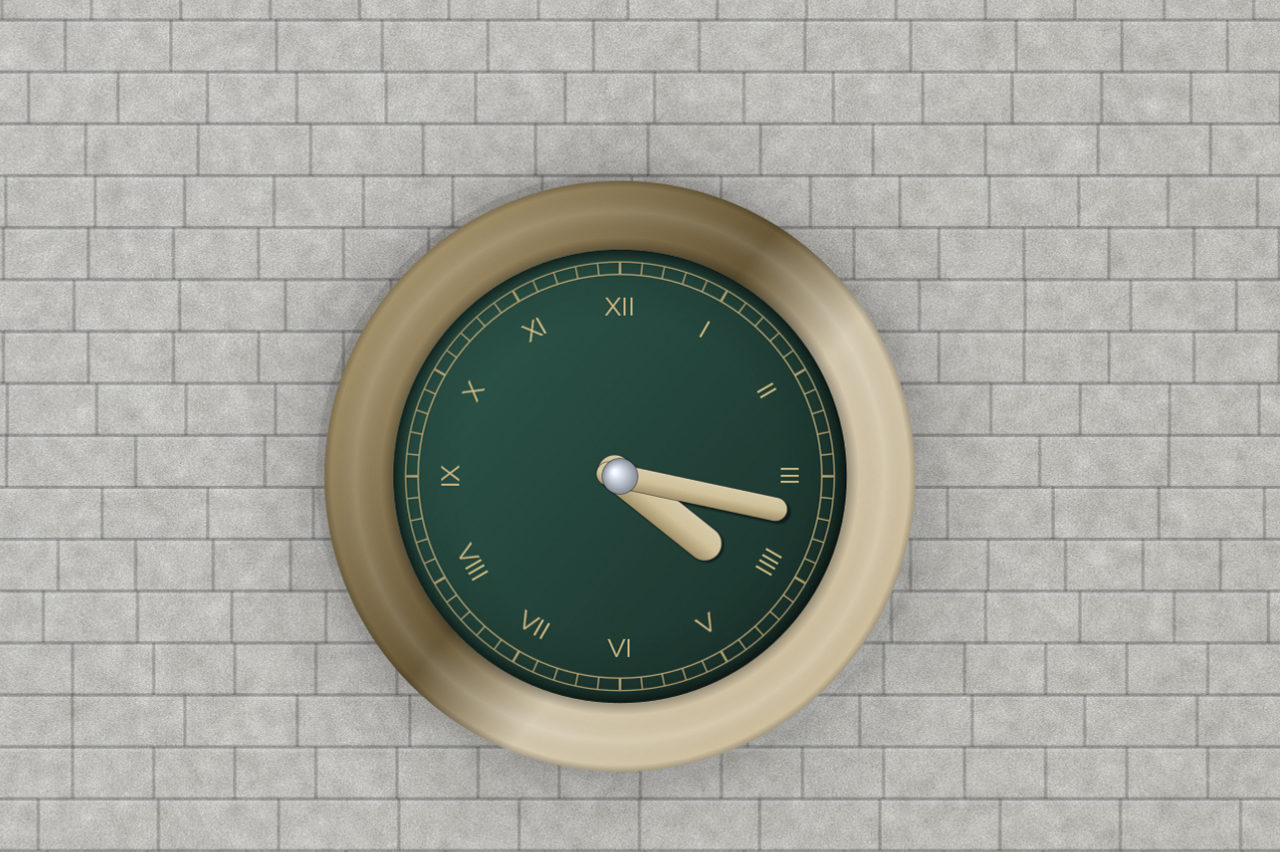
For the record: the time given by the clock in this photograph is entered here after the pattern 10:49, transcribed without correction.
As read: 4:17
